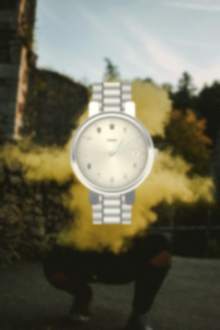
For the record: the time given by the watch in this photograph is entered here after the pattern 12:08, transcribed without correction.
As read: 1:09
